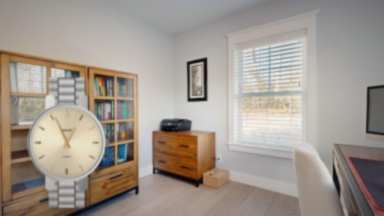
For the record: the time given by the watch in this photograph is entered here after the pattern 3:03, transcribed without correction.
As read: 12:56
